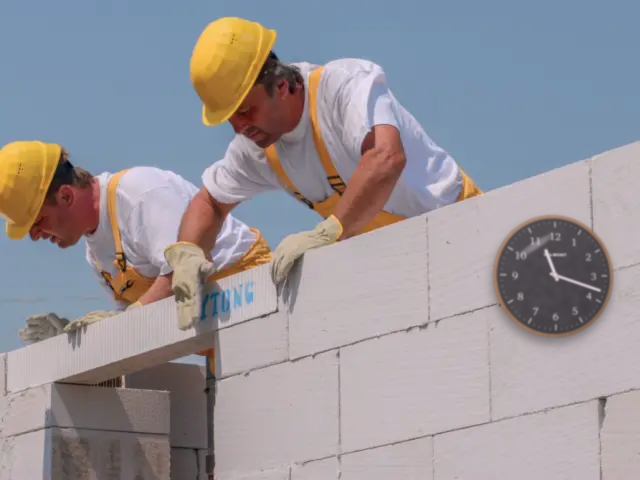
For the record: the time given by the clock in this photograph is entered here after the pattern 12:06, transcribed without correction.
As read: 11:18
